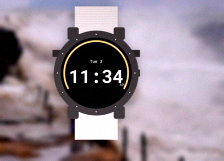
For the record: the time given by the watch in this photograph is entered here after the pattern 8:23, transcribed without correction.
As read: 11:34
